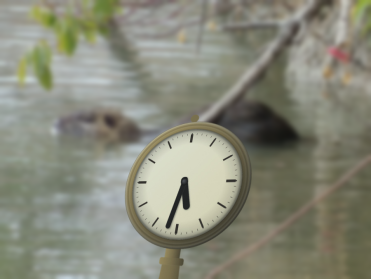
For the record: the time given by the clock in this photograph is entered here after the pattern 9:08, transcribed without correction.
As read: 5:32
